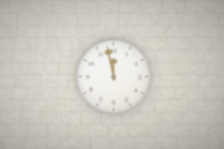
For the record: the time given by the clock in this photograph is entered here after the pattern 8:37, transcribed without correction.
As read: 11:58
